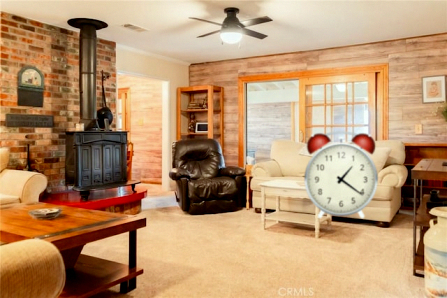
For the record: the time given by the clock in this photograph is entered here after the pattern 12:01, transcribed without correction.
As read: 1:21
